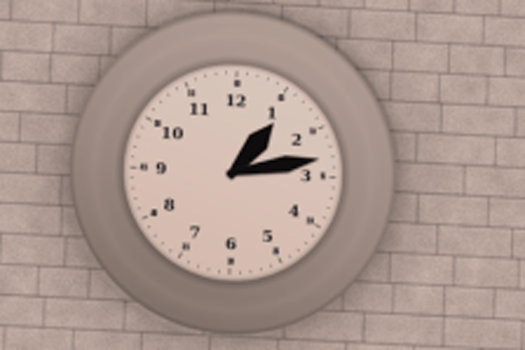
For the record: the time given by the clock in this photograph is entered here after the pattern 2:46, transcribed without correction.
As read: 1:13
